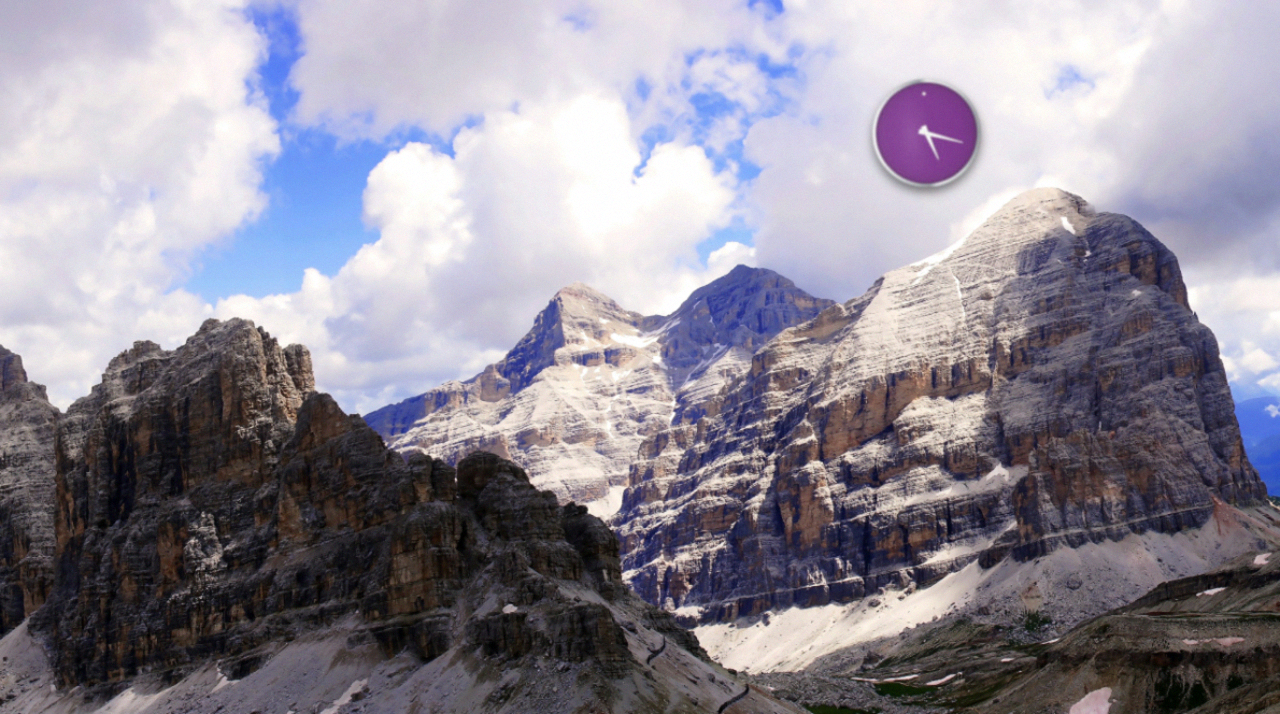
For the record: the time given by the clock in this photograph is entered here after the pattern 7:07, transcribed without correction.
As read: 5:18
